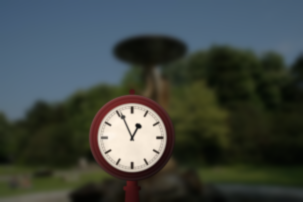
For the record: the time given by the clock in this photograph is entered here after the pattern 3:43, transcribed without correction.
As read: 12:56
